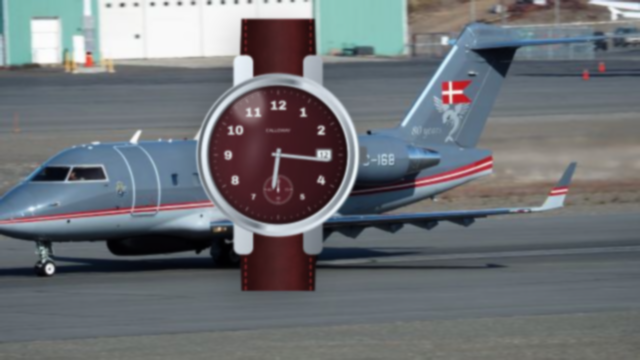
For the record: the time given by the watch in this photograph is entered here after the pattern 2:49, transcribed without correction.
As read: 6:16
